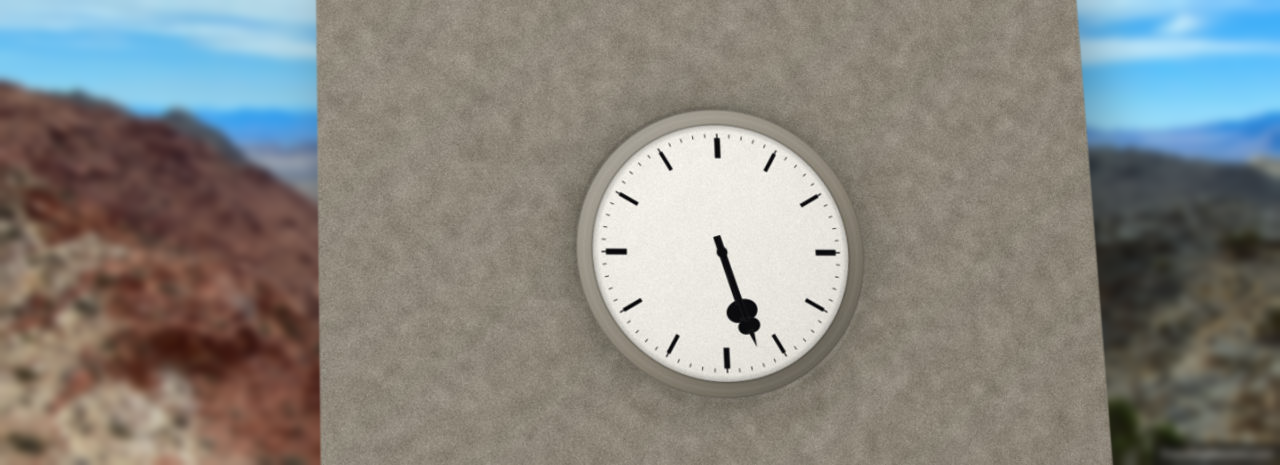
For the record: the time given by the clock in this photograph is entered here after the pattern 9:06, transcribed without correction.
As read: 5:27
